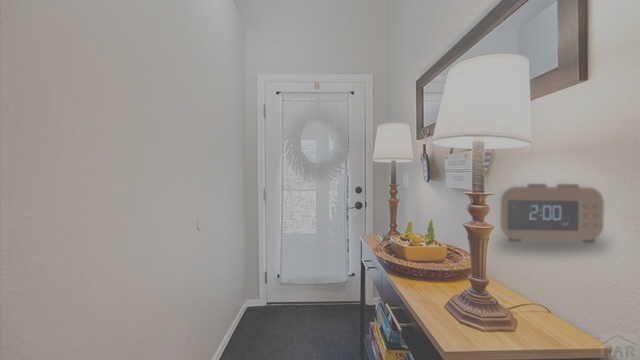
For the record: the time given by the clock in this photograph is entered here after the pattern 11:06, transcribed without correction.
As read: 2:00
